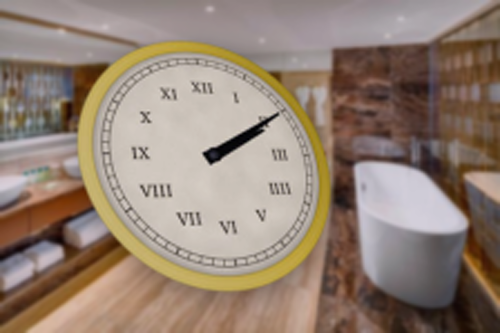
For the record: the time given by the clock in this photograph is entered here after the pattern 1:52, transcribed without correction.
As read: 2:10
